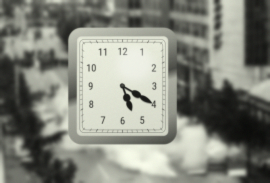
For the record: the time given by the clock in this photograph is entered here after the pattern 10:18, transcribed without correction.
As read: 5:20
